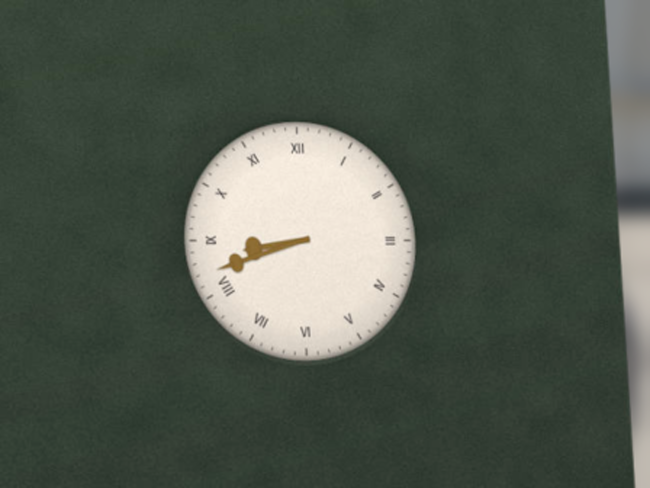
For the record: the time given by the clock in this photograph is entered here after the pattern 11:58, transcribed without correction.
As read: 8:42
